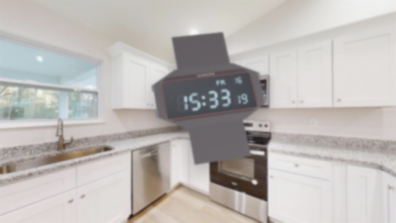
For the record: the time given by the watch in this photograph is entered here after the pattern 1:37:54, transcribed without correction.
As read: 15:33:19
